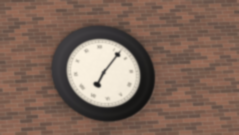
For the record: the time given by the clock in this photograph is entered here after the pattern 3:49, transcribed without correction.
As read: 7:07
